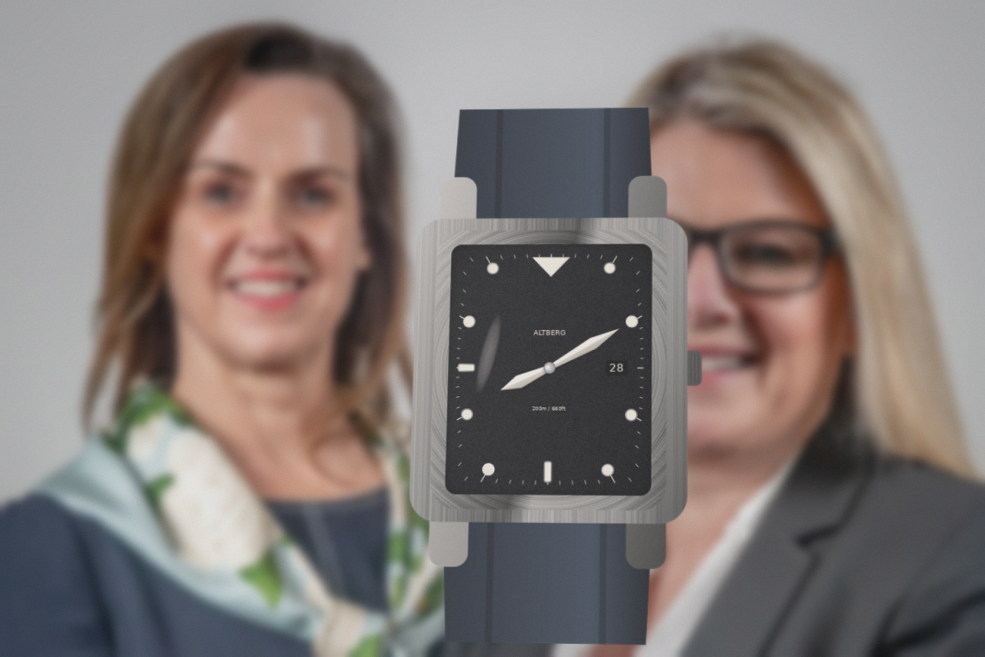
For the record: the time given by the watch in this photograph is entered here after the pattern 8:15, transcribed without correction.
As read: 8:10
